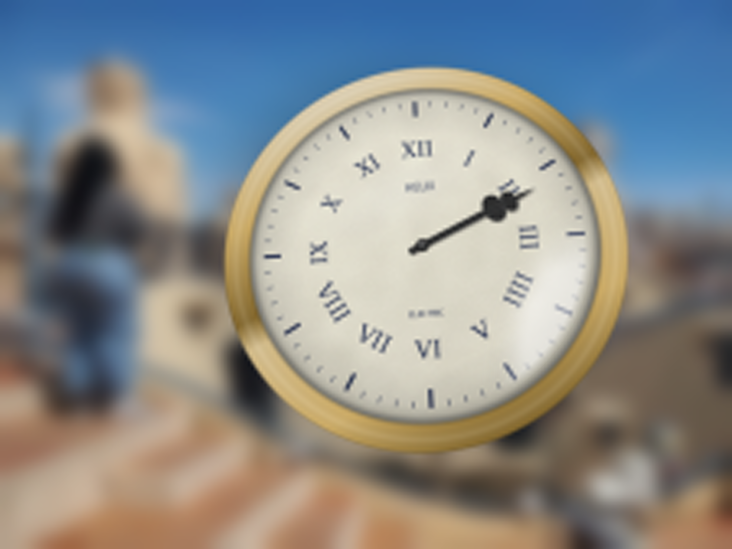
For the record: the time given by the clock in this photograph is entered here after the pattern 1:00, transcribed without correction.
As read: 2:11
